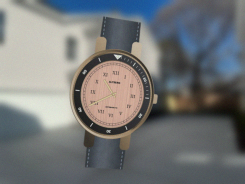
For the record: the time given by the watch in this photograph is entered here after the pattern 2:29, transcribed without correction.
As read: 10:40
